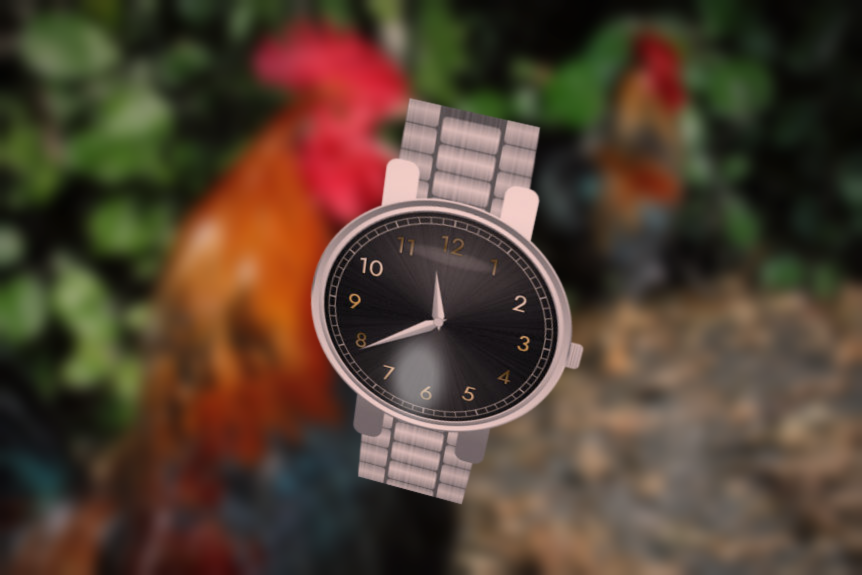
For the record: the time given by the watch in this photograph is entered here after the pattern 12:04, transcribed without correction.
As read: 11:39
